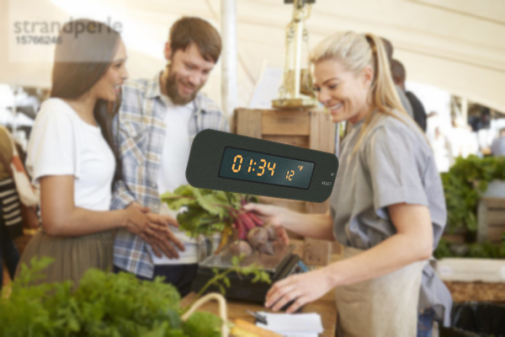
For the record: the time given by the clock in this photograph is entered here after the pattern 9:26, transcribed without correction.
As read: 1:34
